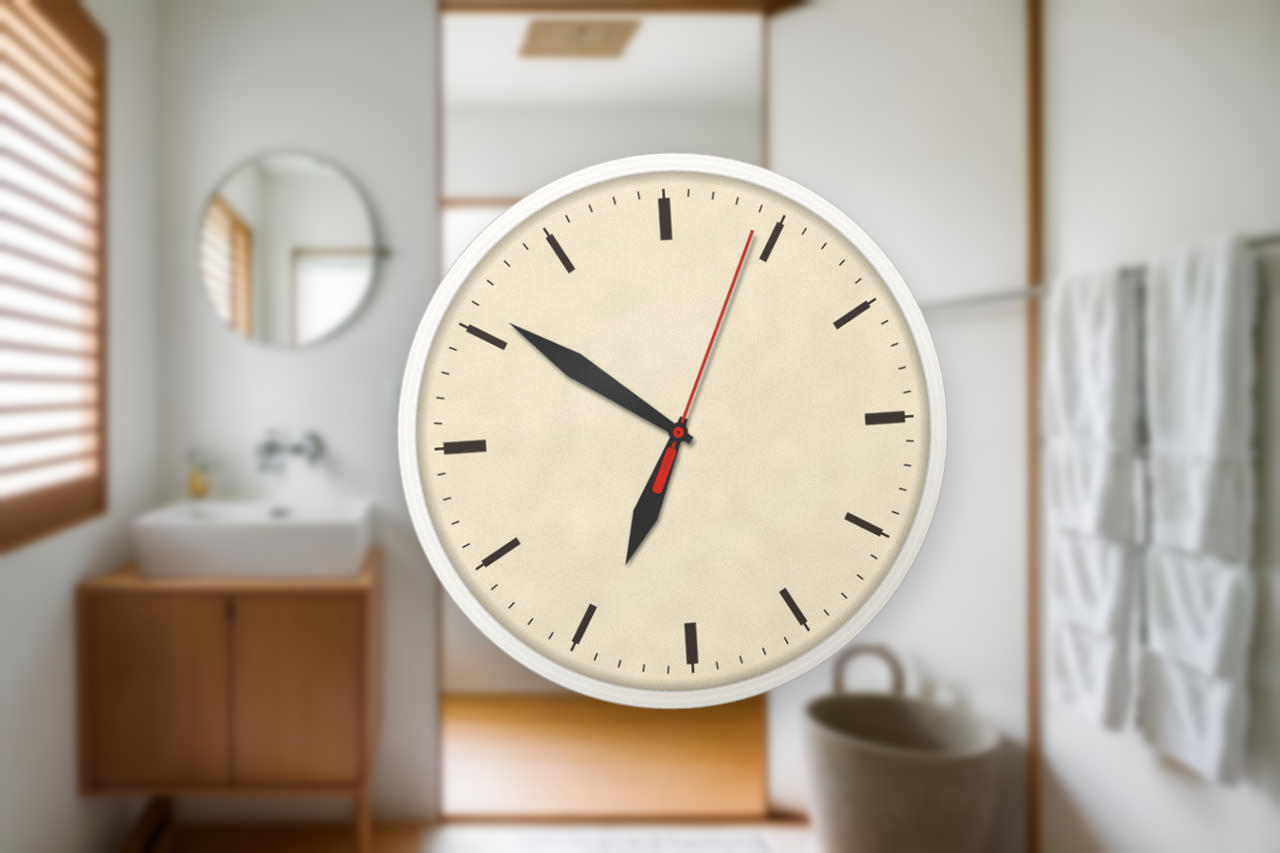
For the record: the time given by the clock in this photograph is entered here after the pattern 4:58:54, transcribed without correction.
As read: 6:51:04
